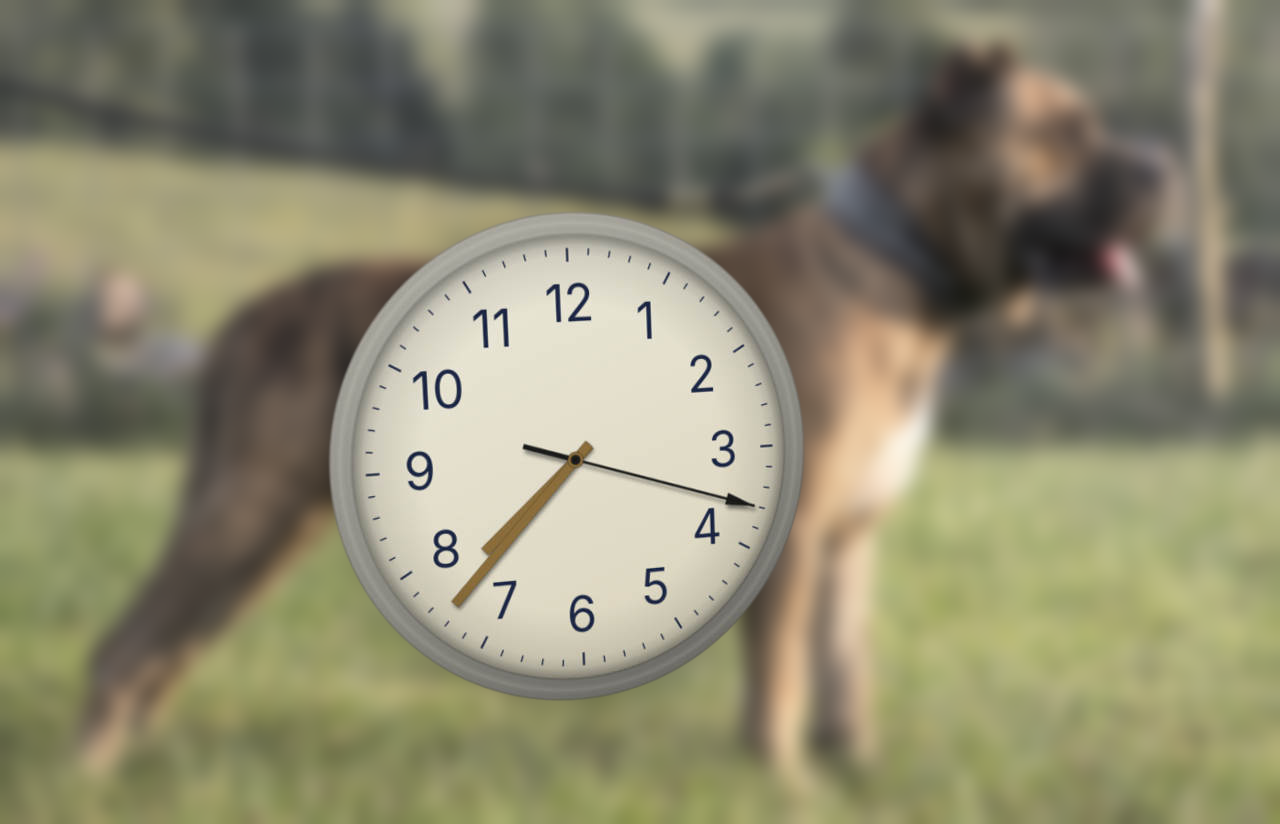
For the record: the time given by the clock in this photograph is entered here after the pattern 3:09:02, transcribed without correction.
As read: 7:37:18
